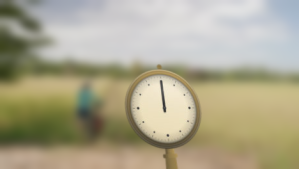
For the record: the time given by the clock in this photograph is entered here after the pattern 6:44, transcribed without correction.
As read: 12:00
